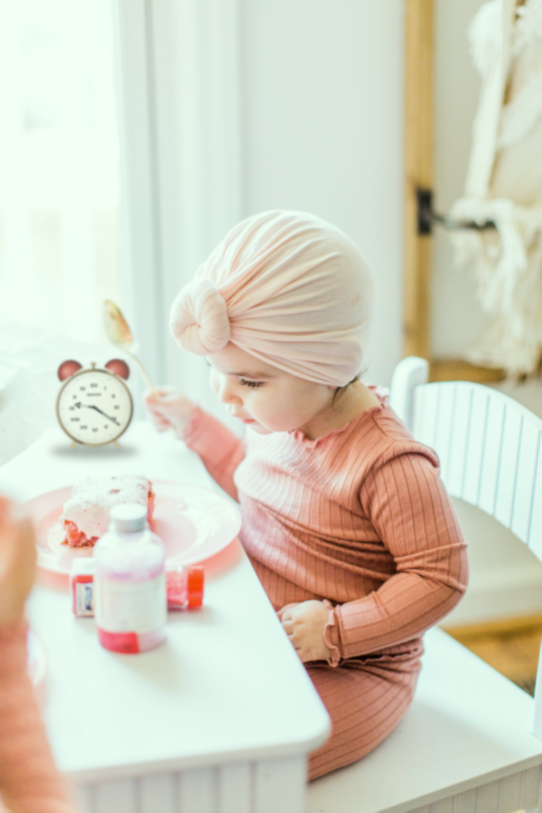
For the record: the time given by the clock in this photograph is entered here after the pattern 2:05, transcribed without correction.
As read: 9:21
